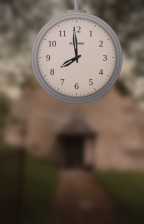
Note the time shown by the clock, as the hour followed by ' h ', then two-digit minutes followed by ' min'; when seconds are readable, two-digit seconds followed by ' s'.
7 h 59 min
